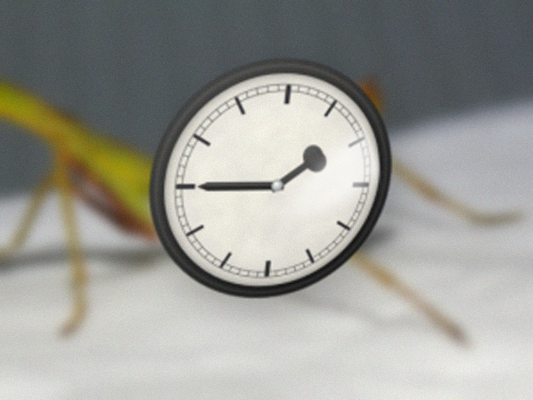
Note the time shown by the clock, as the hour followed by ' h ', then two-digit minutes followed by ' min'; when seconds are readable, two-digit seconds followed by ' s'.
1 h 45 min
